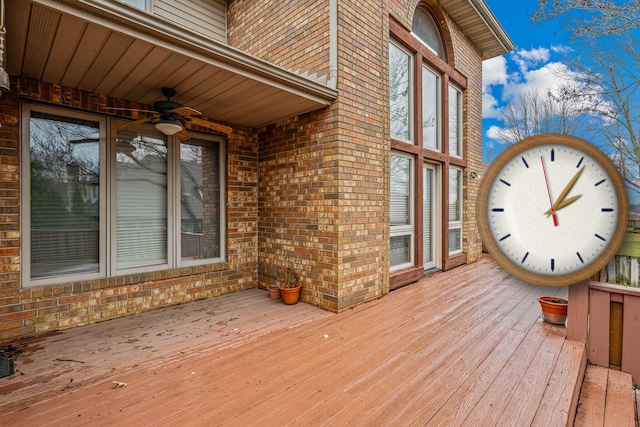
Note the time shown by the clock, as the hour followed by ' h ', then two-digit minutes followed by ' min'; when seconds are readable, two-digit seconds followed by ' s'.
2 h 05 min 58 s
